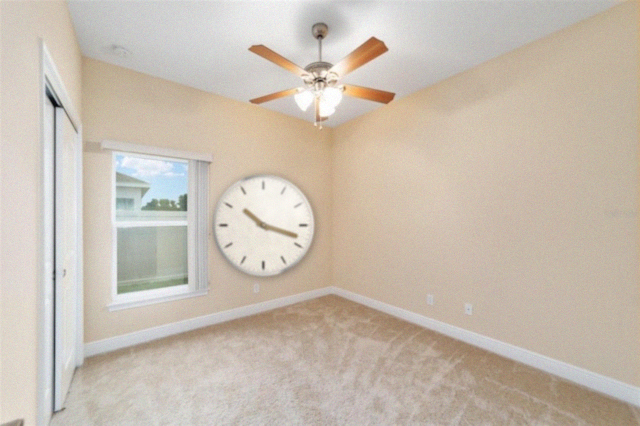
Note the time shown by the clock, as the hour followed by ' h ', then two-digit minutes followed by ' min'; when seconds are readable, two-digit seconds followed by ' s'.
10 h 18 min
